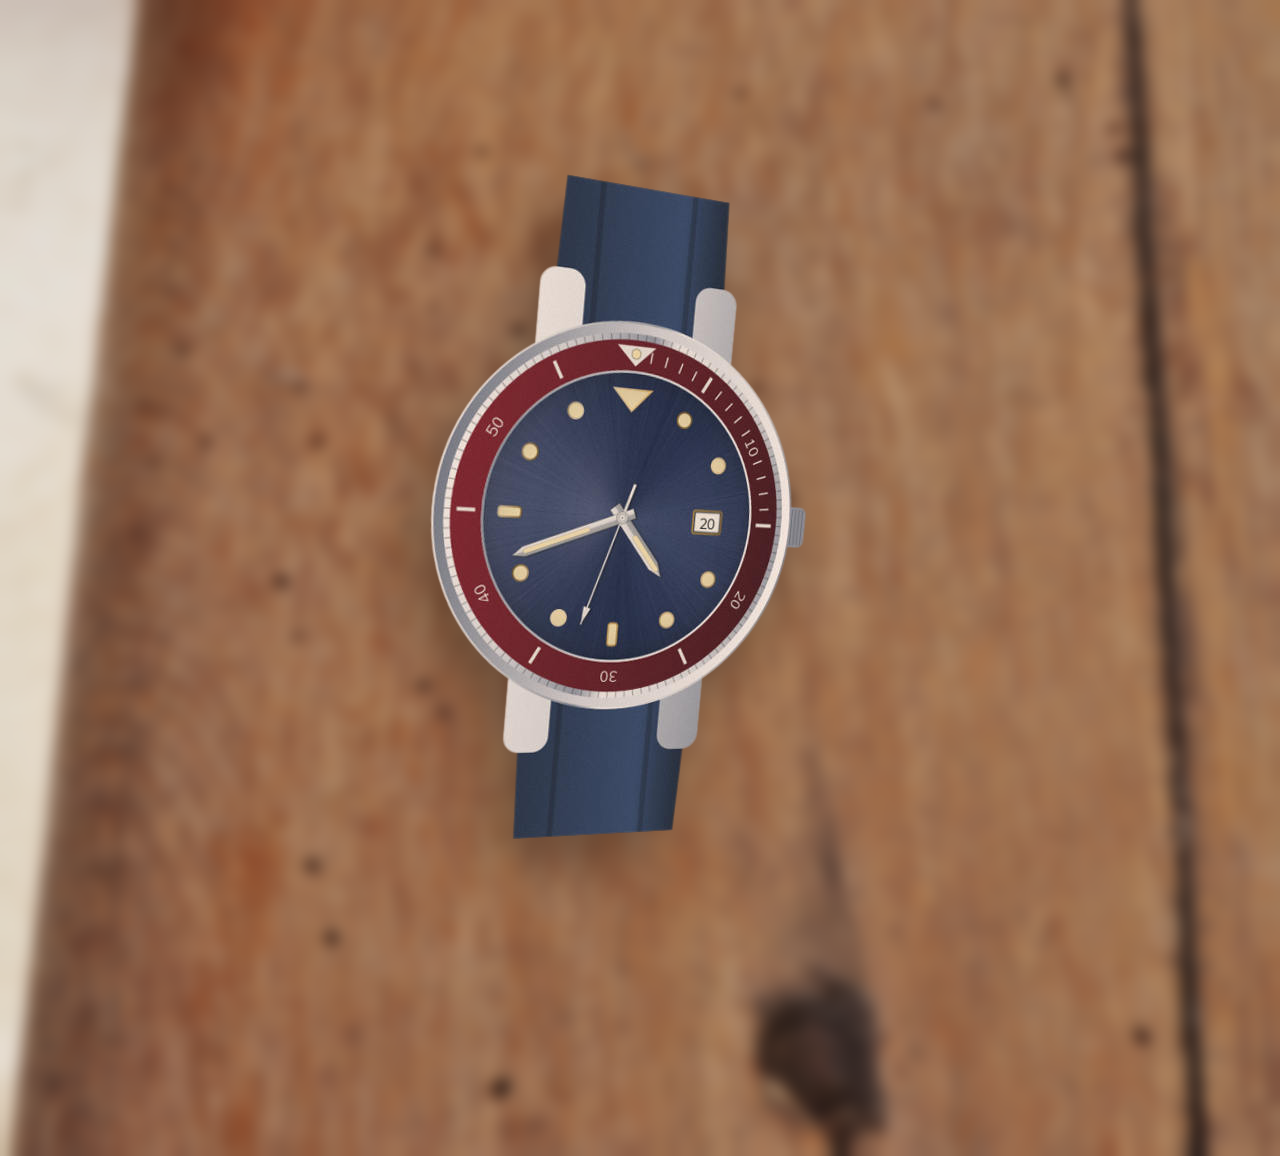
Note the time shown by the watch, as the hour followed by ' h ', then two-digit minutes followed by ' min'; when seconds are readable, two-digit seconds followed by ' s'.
4 h 41 min 33 s
